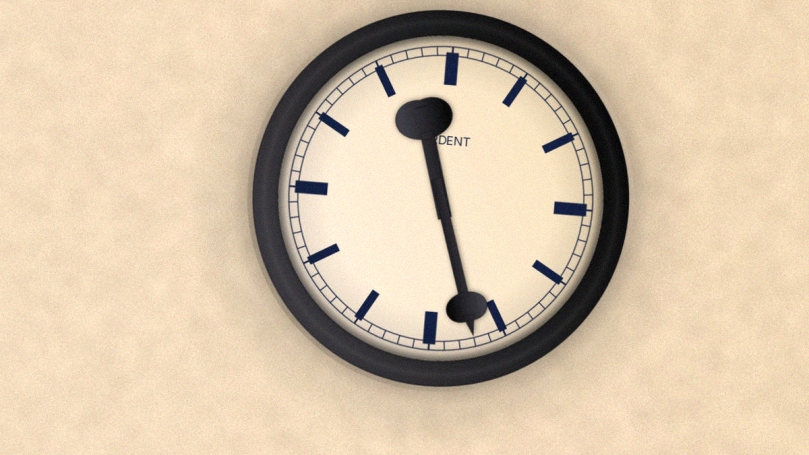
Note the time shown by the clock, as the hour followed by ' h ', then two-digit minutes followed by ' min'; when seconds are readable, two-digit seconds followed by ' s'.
11 h 27 min
